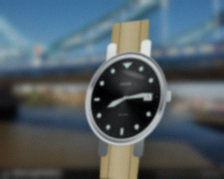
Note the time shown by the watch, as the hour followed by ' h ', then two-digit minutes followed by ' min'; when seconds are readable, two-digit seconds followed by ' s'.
8 h 14 min
